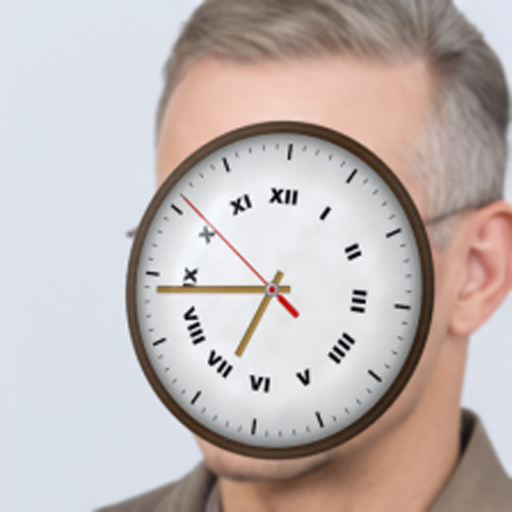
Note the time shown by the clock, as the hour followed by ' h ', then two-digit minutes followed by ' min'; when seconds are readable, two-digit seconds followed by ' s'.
6 h 43 min 51 s
